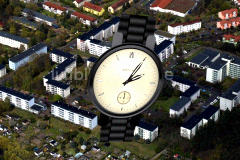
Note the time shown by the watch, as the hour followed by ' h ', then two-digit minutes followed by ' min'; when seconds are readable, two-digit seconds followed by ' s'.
2 h 05 min
